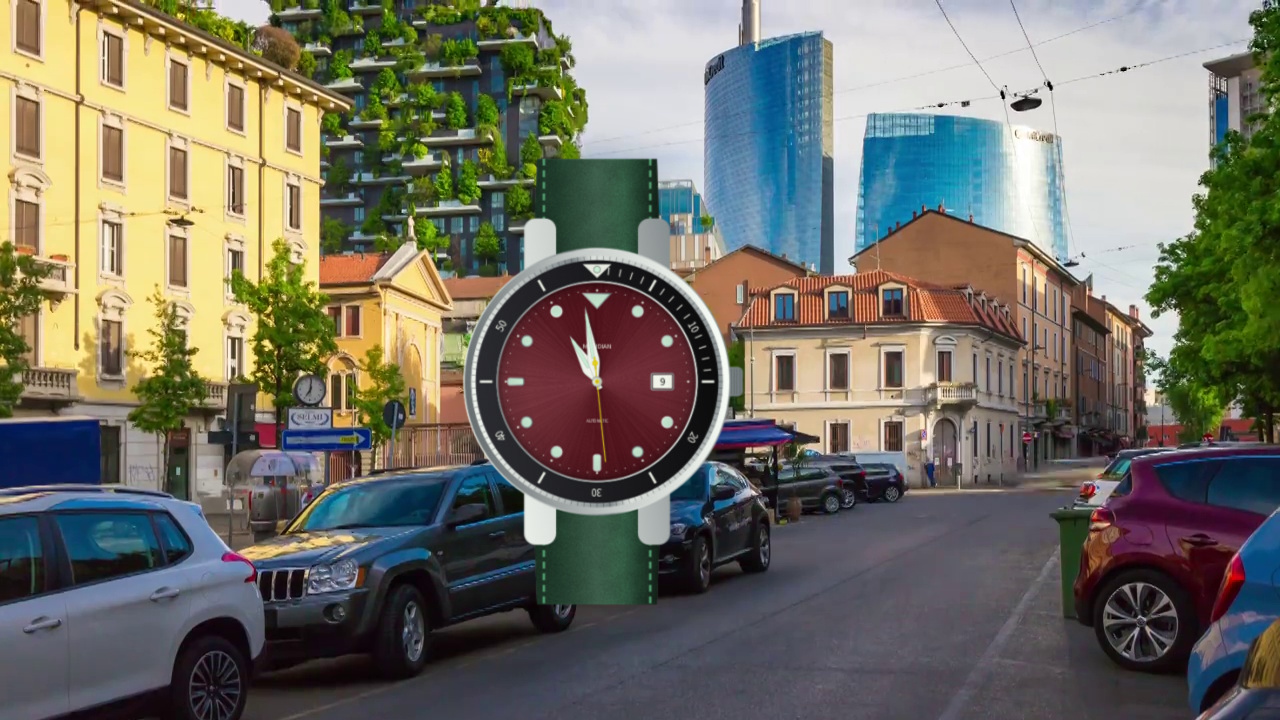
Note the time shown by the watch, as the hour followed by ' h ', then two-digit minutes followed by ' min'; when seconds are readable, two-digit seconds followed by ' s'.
10 h 58 min 29 s
